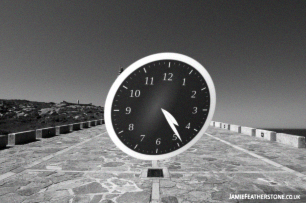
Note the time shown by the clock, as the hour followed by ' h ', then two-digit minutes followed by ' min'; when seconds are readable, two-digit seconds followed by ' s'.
4 h 24 min
